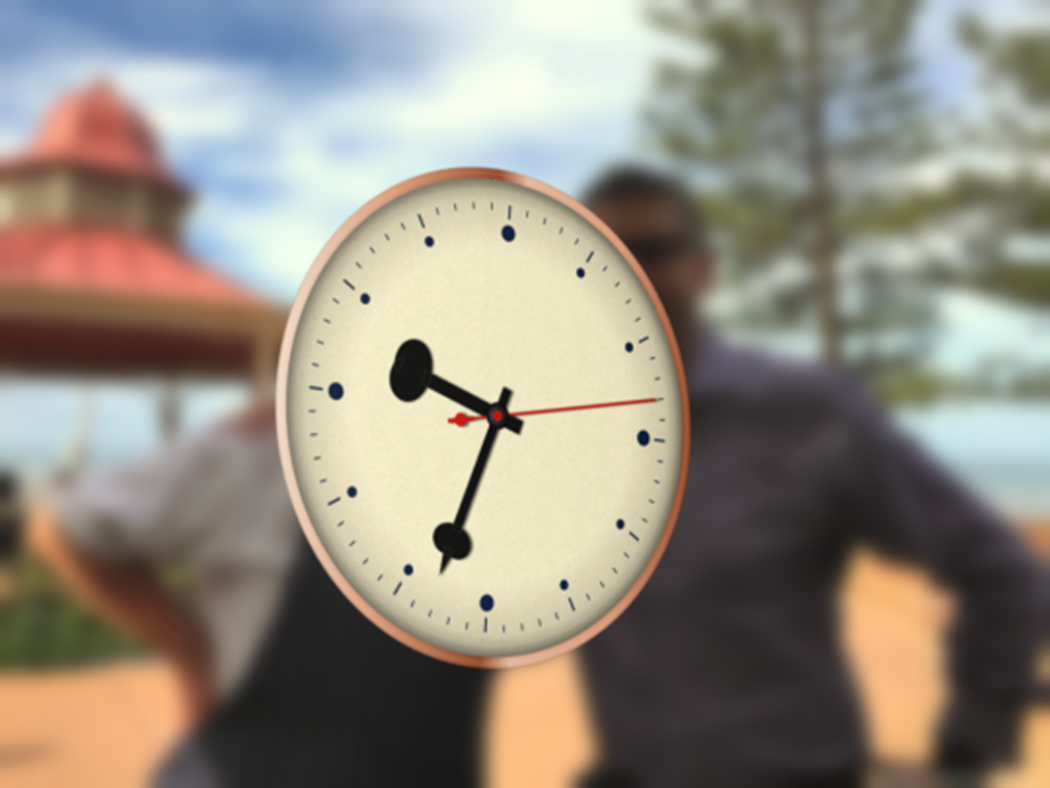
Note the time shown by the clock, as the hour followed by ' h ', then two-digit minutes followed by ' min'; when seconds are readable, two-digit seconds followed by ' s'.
9 h 33 min 13 s
